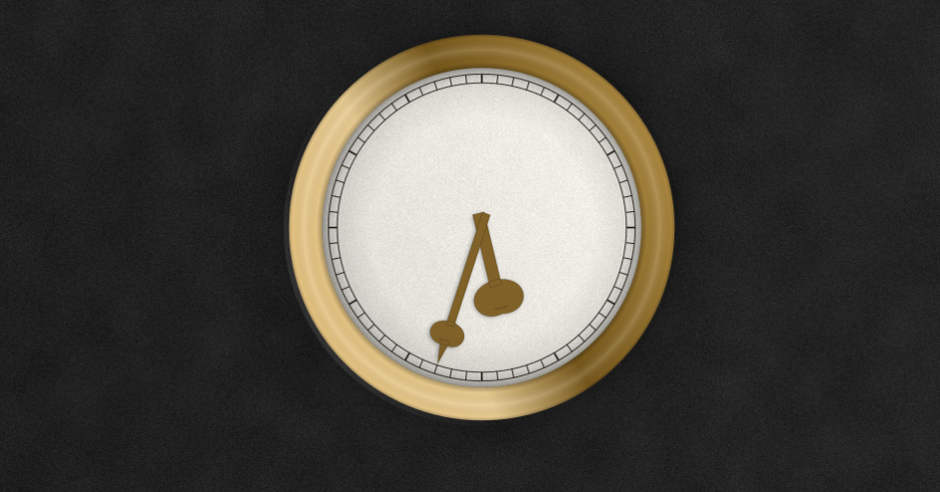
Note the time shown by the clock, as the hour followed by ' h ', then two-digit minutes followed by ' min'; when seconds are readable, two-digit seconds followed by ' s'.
5 h 33 min
